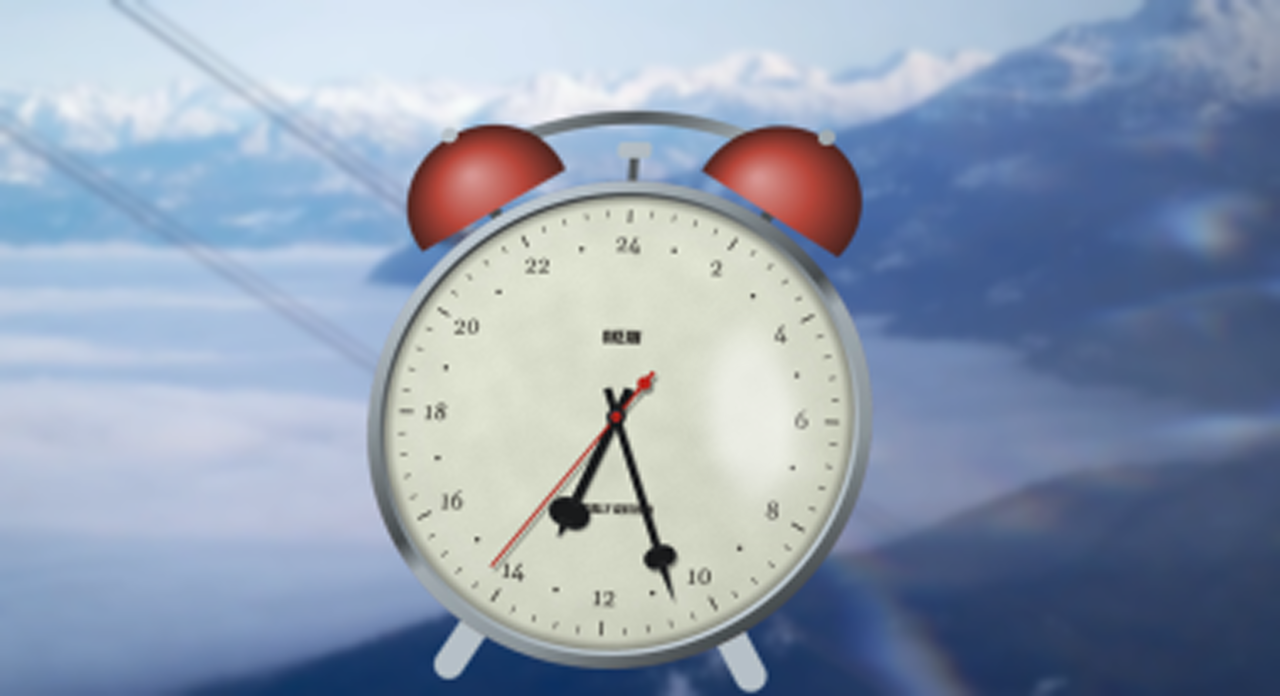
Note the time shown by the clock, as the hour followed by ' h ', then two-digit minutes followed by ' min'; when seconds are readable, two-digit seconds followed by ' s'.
13 h 26 min 36 s
